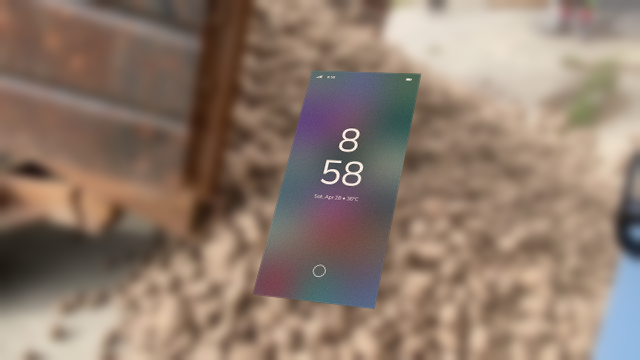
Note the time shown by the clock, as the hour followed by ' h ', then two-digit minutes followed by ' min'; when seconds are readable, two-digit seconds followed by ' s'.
8 h 58 min
